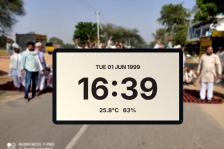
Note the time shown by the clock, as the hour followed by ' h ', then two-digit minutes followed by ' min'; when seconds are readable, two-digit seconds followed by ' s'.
16 h 39 min
